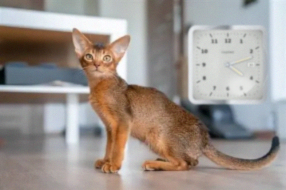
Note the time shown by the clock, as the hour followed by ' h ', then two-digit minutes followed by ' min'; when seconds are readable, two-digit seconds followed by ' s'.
4 h 12 min
